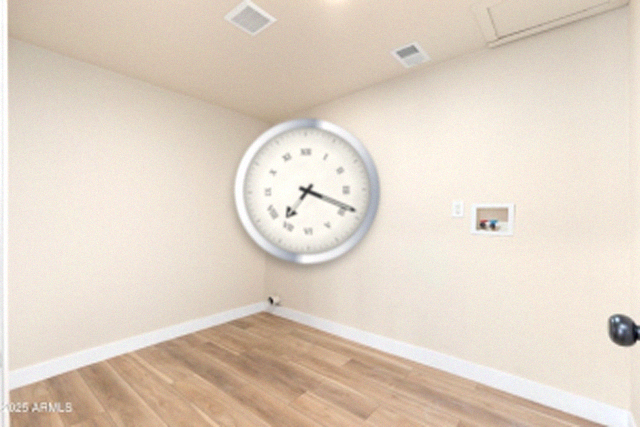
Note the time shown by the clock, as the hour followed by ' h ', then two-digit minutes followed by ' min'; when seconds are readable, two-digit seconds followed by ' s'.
7 h 19 min
